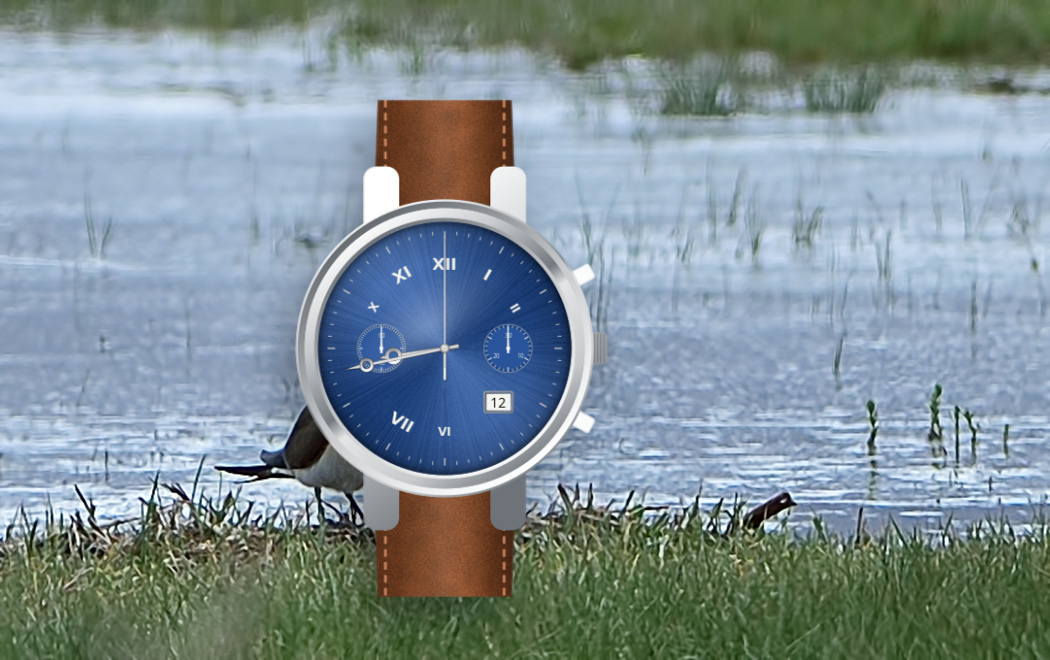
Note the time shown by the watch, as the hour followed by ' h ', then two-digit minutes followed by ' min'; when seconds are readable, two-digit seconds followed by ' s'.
8 h 43 min
